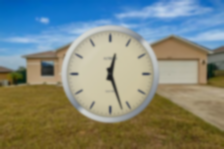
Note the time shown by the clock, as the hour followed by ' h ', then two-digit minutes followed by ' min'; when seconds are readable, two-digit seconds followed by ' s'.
12 h 27 min
